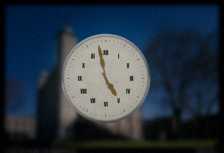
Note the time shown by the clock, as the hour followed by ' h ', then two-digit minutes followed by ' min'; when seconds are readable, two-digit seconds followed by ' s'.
4 h 58 min
